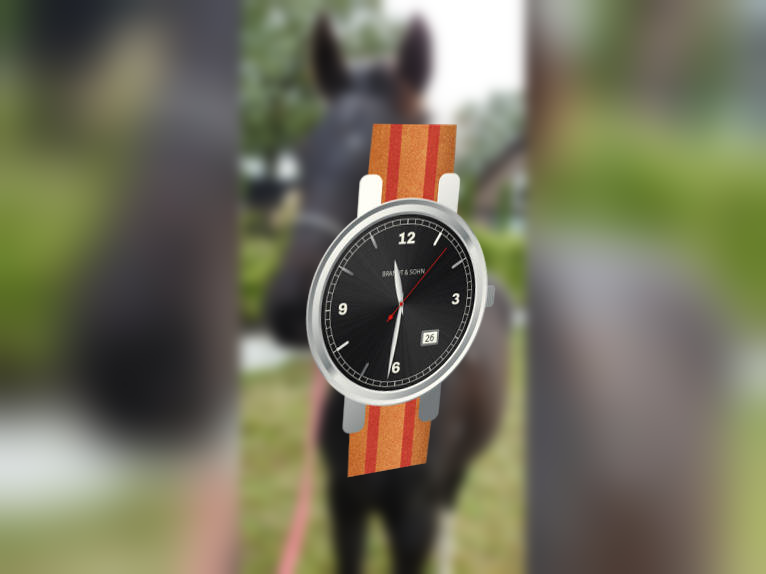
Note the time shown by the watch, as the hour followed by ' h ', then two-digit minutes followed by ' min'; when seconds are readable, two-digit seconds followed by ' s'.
11 h 31 min 07 s
